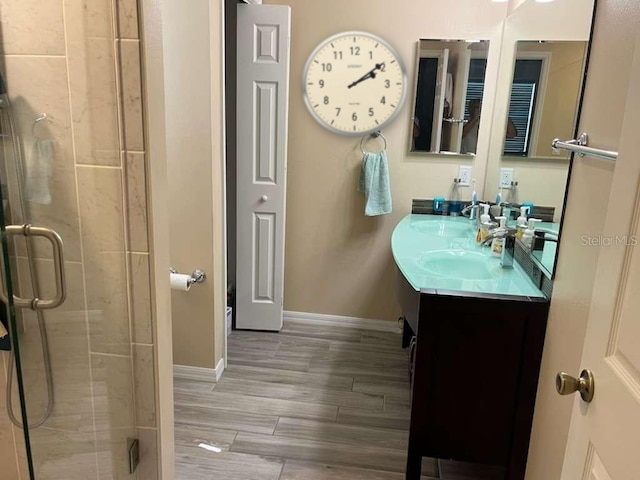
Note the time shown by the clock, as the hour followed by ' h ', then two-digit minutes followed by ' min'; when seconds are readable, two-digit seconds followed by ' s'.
2 h 09 min
